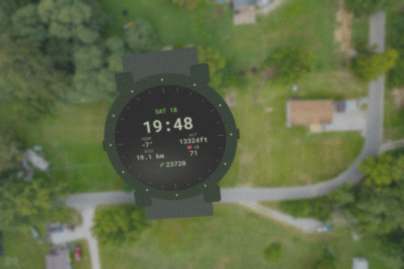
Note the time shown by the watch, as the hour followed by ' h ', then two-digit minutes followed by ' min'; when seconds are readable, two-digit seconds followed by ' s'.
19 h 48 min
